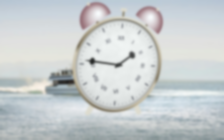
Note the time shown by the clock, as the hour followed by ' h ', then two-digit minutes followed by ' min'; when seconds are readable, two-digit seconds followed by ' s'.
1 h 46 min
